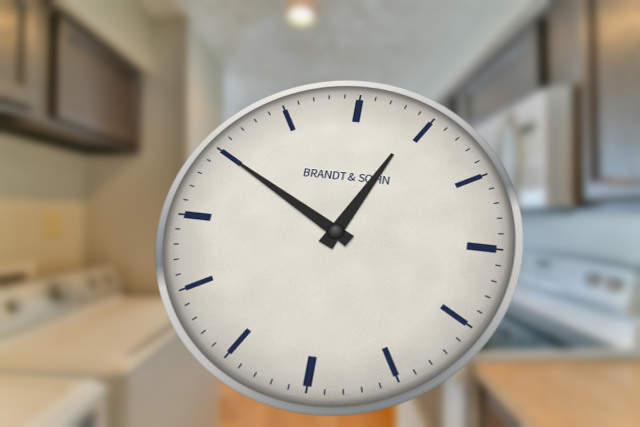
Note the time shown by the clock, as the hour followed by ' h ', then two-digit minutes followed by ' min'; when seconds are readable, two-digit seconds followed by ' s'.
12 h 50 min
